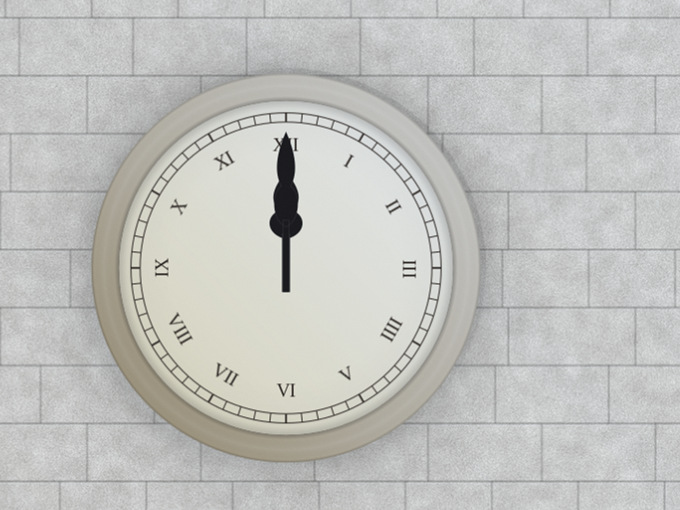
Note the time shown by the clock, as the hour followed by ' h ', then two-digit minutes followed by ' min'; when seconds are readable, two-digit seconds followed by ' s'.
12 h 00 min
